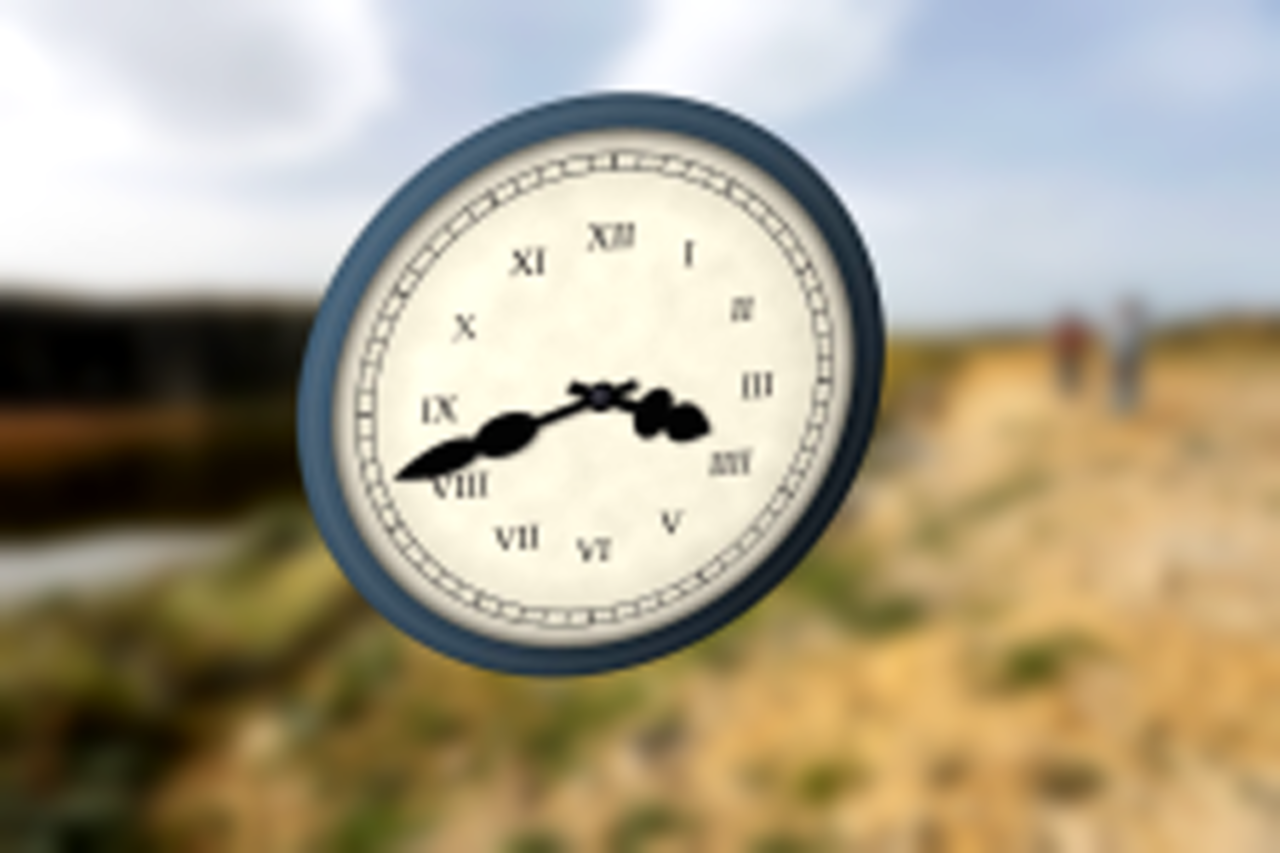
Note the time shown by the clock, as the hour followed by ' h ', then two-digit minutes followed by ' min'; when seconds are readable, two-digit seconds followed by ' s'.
3 h 42 min
